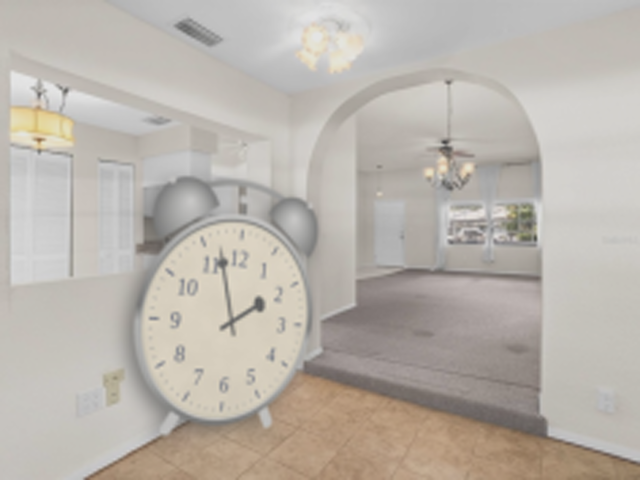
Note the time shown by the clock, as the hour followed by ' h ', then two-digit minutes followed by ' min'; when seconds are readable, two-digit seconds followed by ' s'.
1 h 57 min
